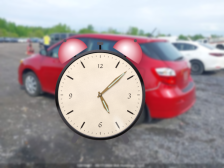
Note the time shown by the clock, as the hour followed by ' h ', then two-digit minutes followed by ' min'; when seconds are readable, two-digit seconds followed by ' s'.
5 h 08 min
